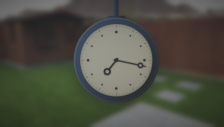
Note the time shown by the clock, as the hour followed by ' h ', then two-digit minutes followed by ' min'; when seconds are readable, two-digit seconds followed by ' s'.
7 h 17 min
